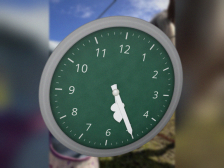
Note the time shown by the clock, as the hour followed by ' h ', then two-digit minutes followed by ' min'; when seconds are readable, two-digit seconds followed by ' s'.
5 h 25 min
